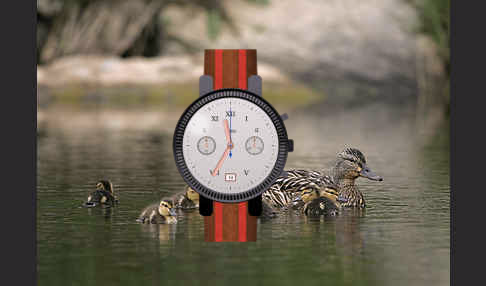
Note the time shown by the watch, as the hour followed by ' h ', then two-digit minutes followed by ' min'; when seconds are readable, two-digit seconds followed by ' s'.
11 h 35 min
